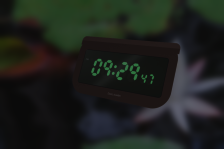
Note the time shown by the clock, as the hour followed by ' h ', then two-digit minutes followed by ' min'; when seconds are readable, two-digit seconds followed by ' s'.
9 h 29 min 47 s
